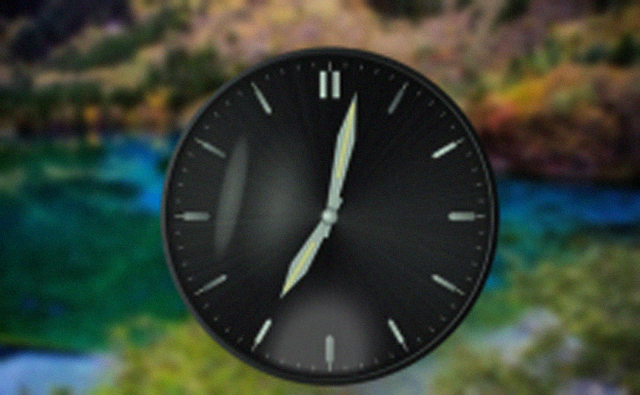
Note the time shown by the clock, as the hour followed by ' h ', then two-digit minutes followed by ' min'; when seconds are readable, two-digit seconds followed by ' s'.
7 h 02 min
